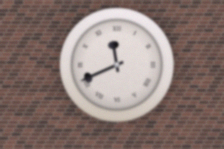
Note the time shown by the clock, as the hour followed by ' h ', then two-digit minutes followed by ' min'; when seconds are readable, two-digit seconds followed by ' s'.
11 h 41 min
